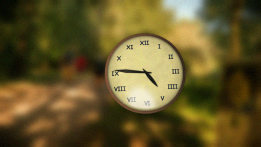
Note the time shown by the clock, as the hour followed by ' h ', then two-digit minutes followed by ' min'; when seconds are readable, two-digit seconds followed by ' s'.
4 h 46 min
